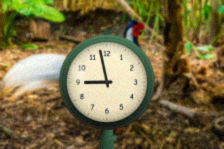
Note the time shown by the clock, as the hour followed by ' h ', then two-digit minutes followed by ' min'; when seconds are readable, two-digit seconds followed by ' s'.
8 h 58 min
